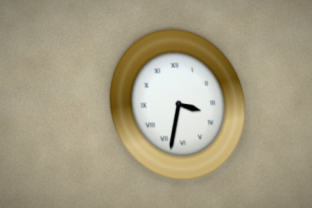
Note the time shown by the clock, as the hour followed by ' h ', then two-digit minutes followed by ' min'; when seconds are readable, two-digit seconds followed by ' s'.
3 h 33 min
